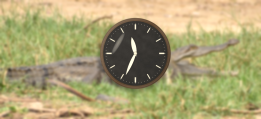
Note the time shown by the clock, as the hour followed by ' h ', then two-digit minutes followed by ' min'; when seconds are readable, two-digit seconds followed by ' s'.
11 h 34 min
